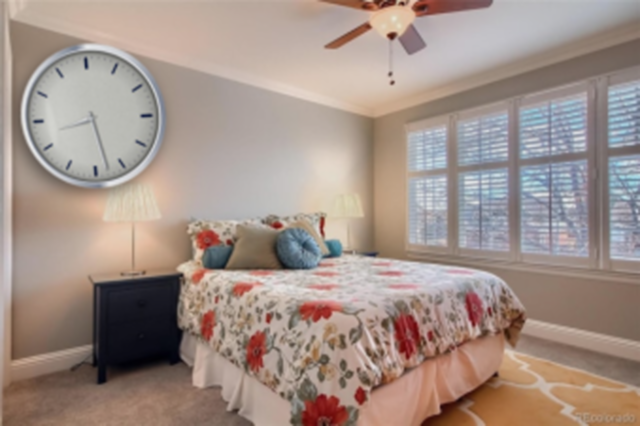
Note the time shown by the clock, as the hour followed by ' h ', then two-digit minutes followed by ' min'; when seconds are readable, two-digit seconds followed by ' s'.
8 h 28 min
